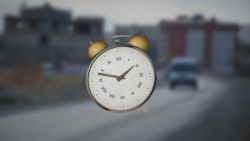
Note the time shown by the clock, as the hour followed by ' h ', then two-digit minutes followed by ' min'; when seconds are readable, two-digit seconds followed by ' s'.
1 h 48 min
